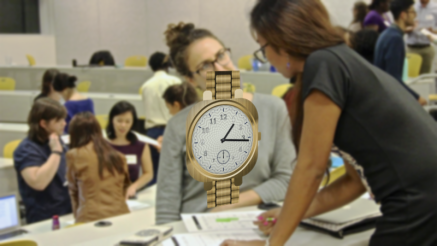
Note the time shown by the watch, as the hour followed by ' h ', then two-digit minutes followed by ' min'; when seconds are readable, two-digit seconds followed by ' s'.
1 h 16 min
